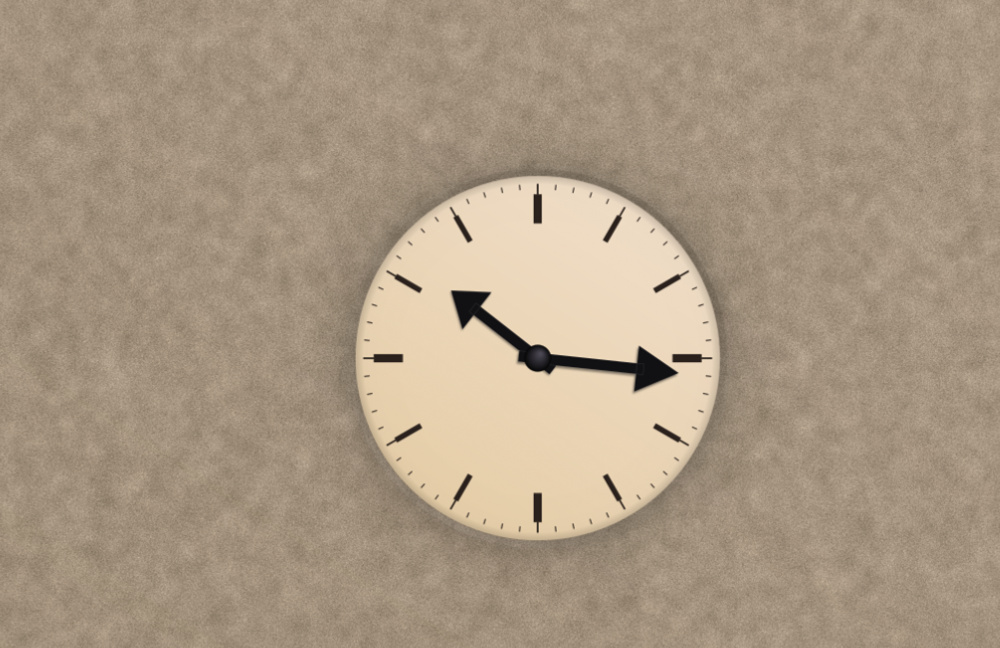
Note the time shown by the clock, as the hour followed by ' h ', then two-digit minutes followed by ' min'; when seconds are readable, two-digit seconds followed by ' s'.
10 h 16 min
